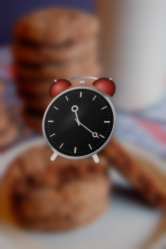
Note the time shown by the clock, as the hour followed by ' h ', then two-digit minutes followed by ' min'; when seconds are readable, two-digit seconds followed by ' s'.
11 h 21 min
